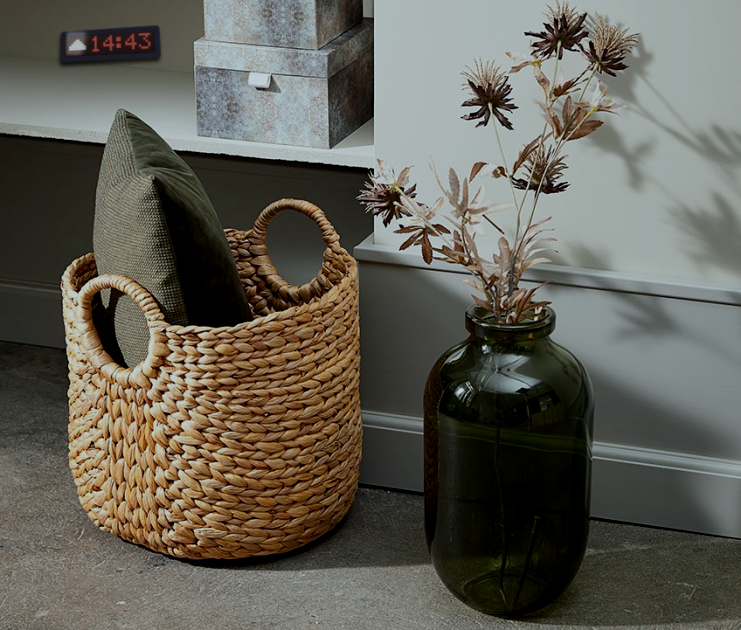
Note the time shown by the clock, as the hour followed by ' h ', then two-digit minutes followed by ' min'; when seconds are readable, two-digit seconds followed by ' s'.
14 h 43 min
